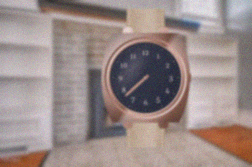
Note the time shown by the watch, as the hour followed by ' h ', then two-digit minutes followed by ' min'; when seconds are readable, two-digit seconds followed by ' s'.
7 h 38 min
